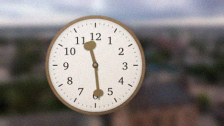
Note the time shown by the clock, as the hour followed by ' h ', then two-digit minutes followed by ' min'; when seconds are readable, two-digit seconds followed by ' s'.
11 h 29 min
